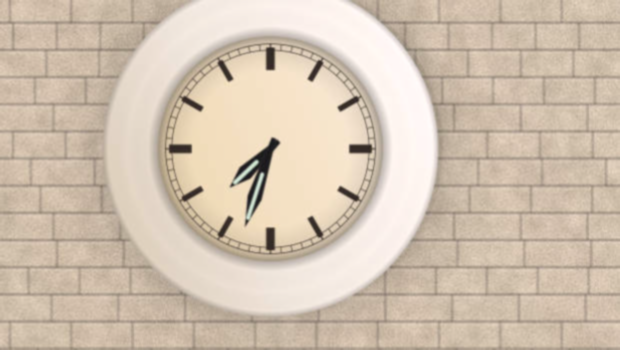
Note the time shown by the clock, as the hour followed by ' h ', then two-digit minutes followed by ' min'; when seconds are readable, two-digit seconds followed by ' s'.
7 h 33 min
